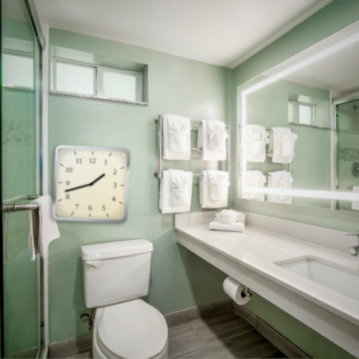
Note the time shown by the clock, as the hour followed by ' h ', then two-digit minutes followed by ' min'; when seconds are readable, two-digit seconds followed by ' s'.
1 h 42 min
